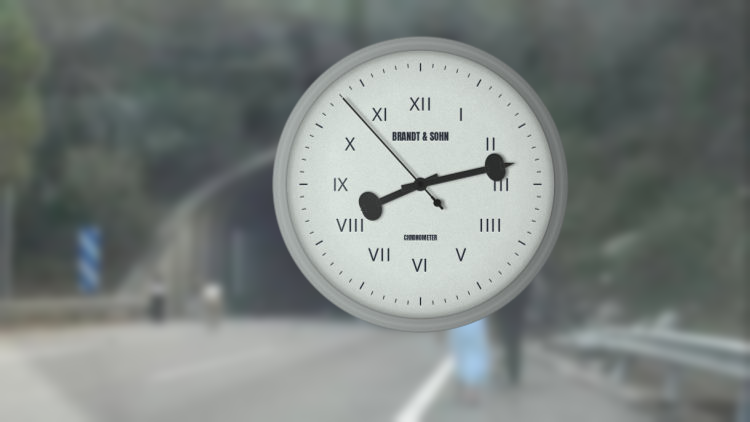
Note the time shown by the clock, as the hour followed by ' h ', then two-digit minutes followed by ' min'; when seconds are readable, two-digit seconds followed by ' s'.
8 h 12 min 53 s
